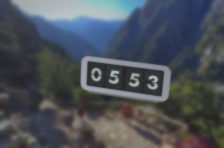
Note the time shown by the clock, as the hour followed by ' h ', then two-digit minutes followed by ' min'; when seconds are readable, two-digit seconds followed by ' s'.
5 h 53 min
